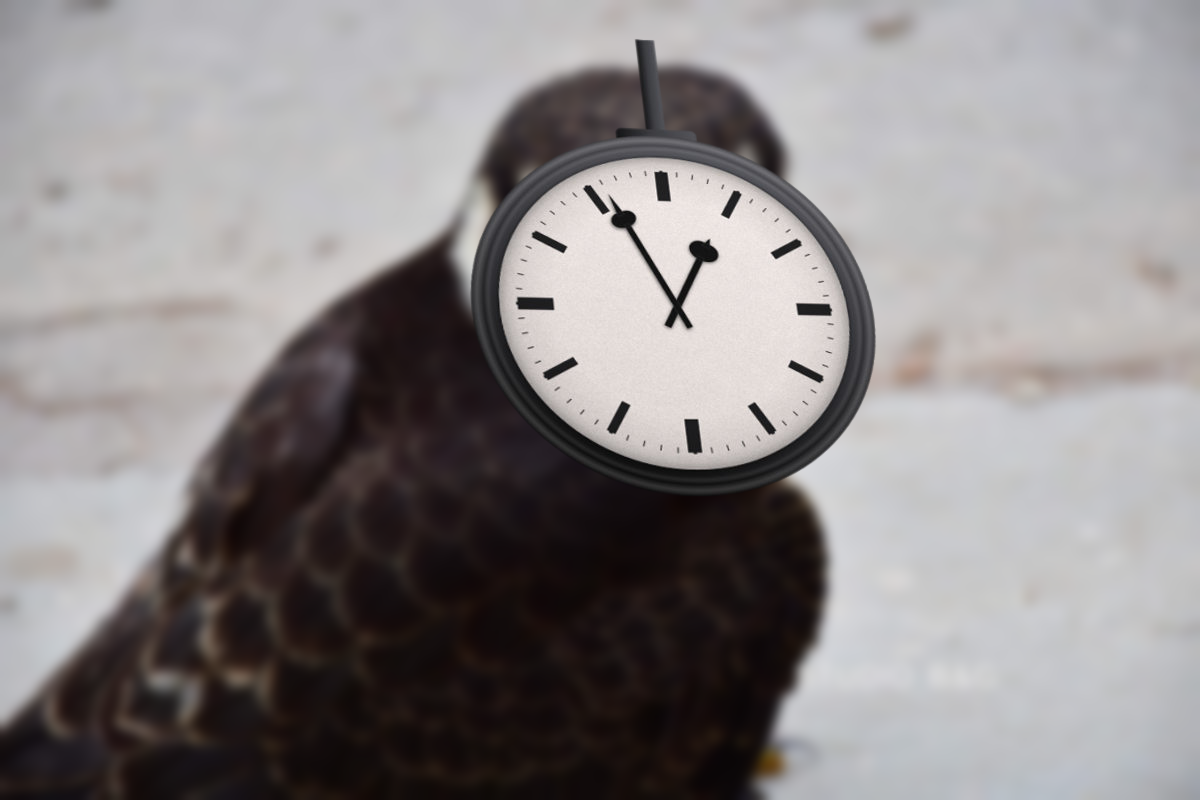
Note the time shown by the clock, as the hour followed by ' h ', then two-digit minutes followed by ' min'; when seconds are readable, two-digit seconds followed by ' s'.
12 h 56 min
